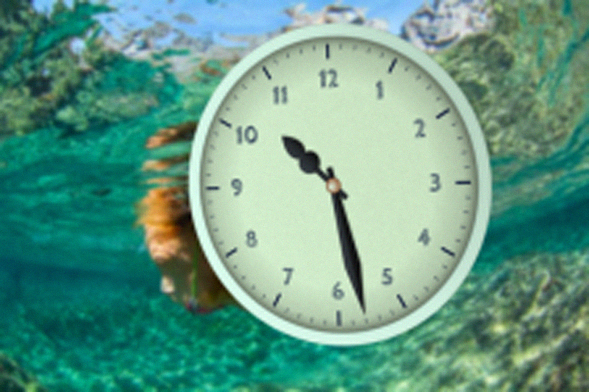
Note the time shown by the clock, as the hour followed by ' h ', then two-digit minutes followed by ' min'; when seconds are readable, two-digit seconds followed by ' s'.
10 h 28 min
